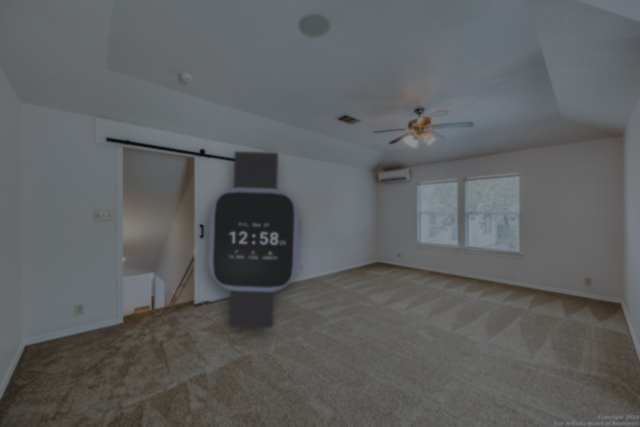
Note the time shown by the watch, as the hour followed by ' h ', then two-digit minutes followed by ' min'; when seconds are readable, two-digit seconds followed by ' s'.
12 h 58 min
